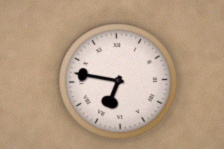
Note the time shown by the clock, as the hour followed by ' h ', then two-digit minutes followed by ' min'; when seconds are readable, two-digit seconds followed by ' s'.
6 h 47 min
